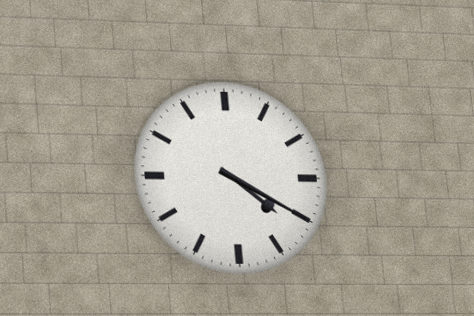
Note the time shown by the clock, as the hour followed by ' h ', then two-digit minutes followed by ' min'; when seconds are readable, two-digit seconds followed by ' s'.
4 h 20 min
